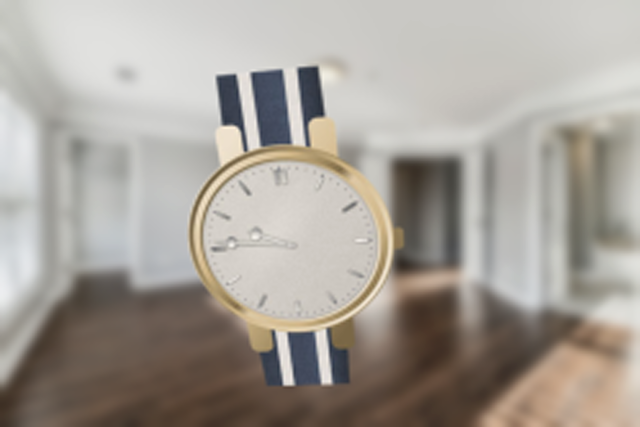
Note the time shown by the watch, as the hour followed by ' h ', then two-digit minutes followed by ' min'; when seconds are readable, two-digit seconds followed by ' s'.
9 h 46 min
